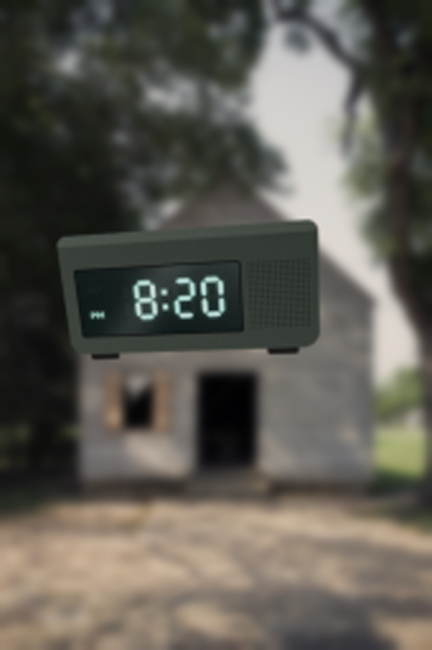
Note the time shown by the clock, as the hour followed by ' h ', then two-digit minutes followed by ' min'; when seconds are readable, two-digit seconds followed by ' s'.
8 h 20 min
